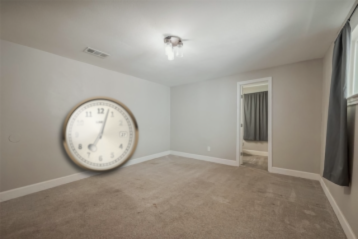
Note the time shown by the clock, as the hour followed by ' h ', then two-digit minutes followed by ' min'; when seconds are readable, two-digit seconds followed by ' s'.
7 h 03 min
